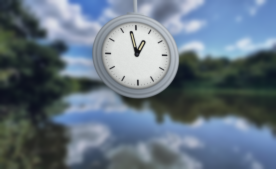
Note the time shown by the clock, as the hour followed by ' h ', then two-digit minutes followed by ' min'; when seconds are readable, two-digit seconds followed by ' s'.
12 h 58 min
